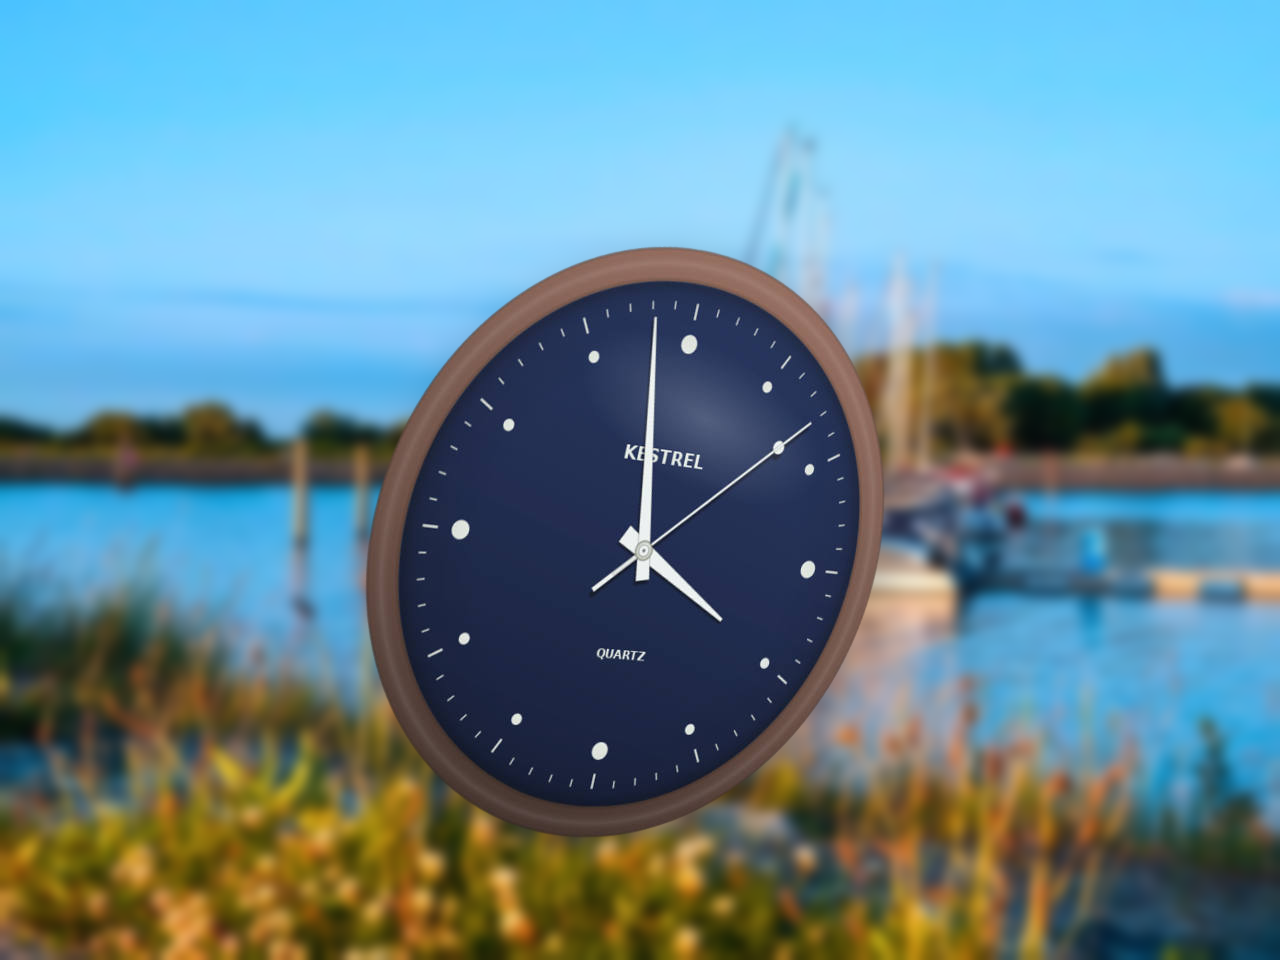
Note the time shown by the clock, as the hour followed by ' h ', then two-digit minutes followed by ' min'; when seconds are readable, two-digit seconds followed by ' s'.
3 h 58 min 08 s
